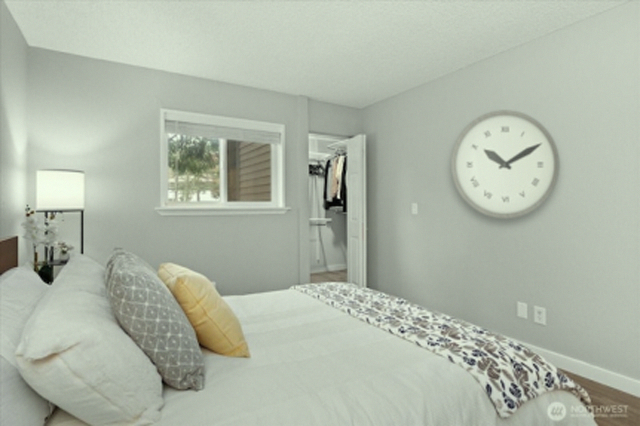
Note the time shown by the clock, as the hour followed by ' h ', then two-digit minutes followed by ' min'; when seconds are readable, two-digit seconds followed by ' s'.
10 h 10 min
